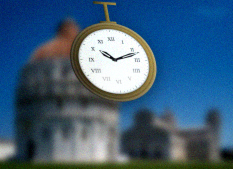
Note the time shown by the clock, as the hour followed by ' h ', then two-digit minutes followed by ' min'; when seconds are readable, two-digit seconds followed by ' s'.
10 h 12 min
